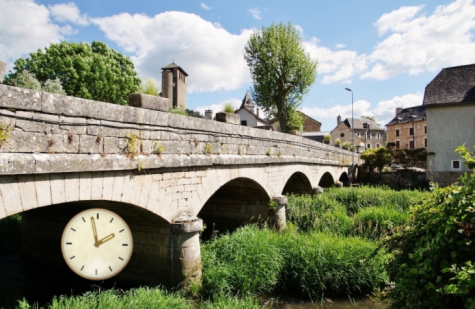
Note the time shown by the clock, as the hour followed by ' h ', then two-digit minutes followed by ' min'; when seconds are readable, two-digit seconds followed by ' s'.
1 h 58 min
